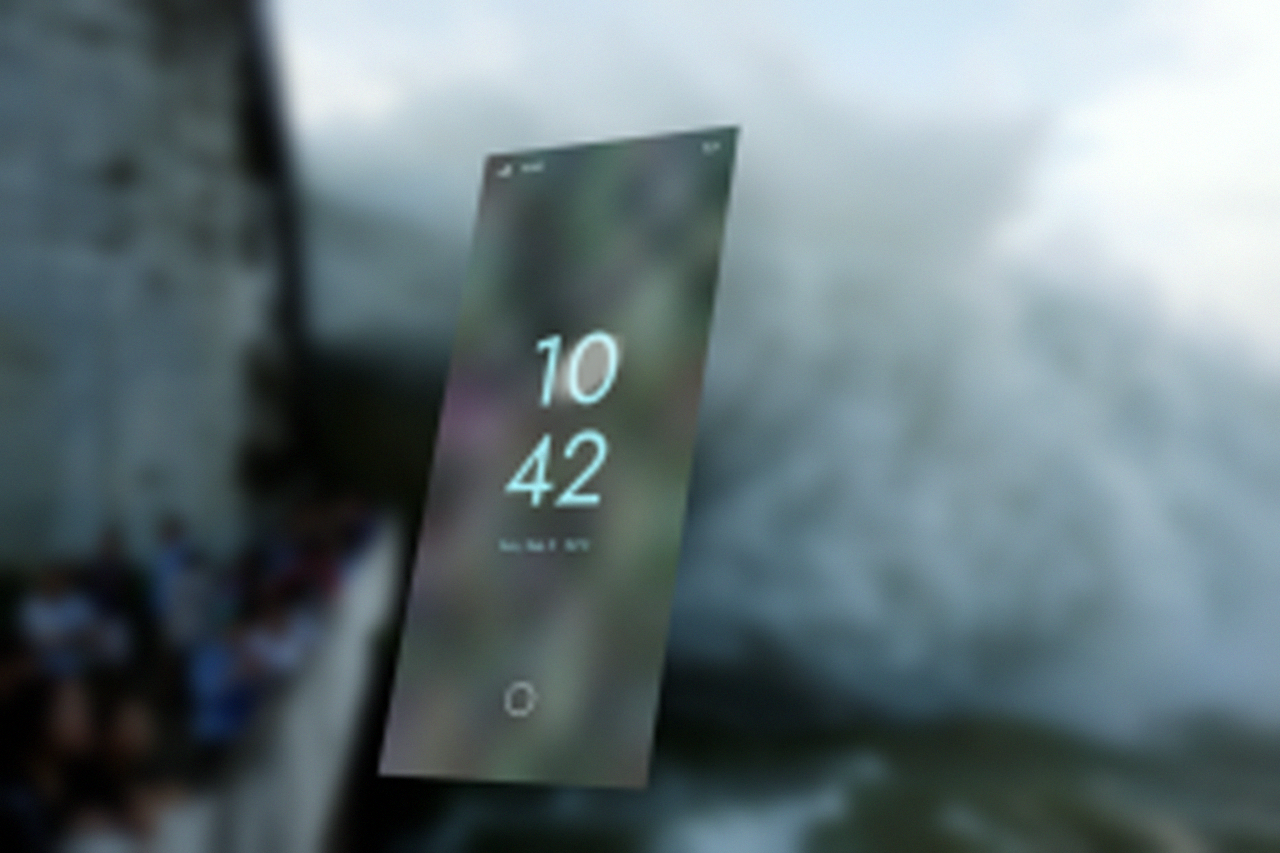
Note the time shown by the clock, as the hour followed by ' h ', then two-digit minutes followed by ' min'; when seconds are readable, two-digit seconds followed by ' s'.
10 h 42 min
